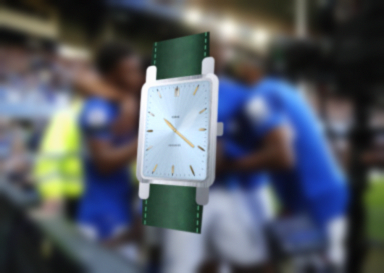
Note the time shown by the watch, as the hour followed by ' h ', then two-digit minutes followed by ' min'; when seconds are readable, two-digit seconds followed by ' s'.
10 h 21 min
